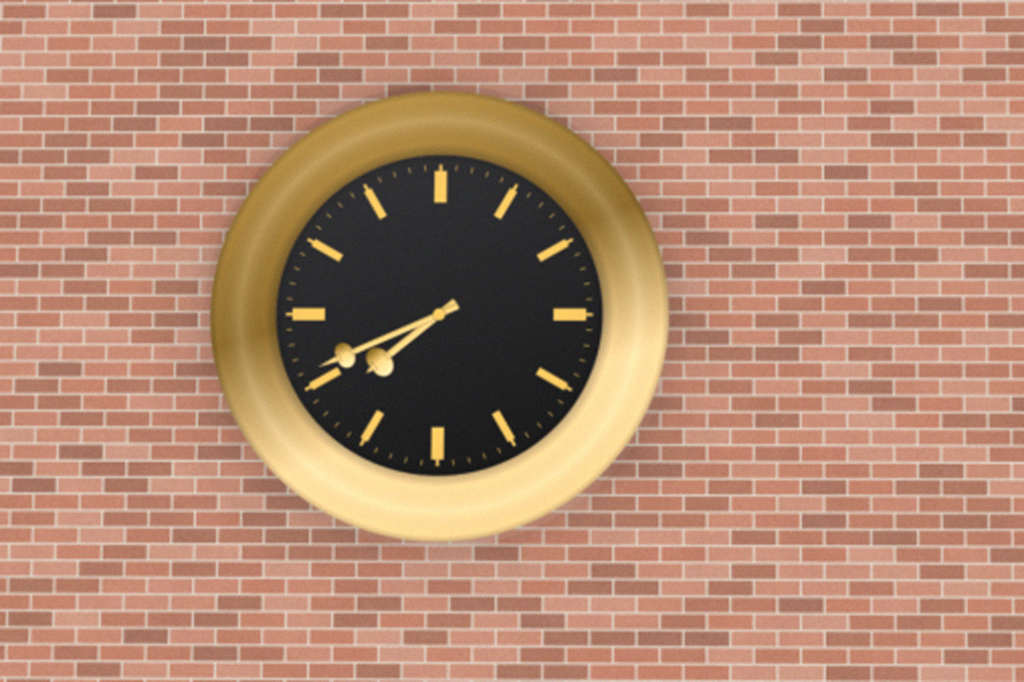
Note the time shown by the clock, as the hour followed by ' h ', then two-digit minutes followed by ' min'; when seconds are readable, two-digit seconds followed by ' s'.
7 h 41 min
